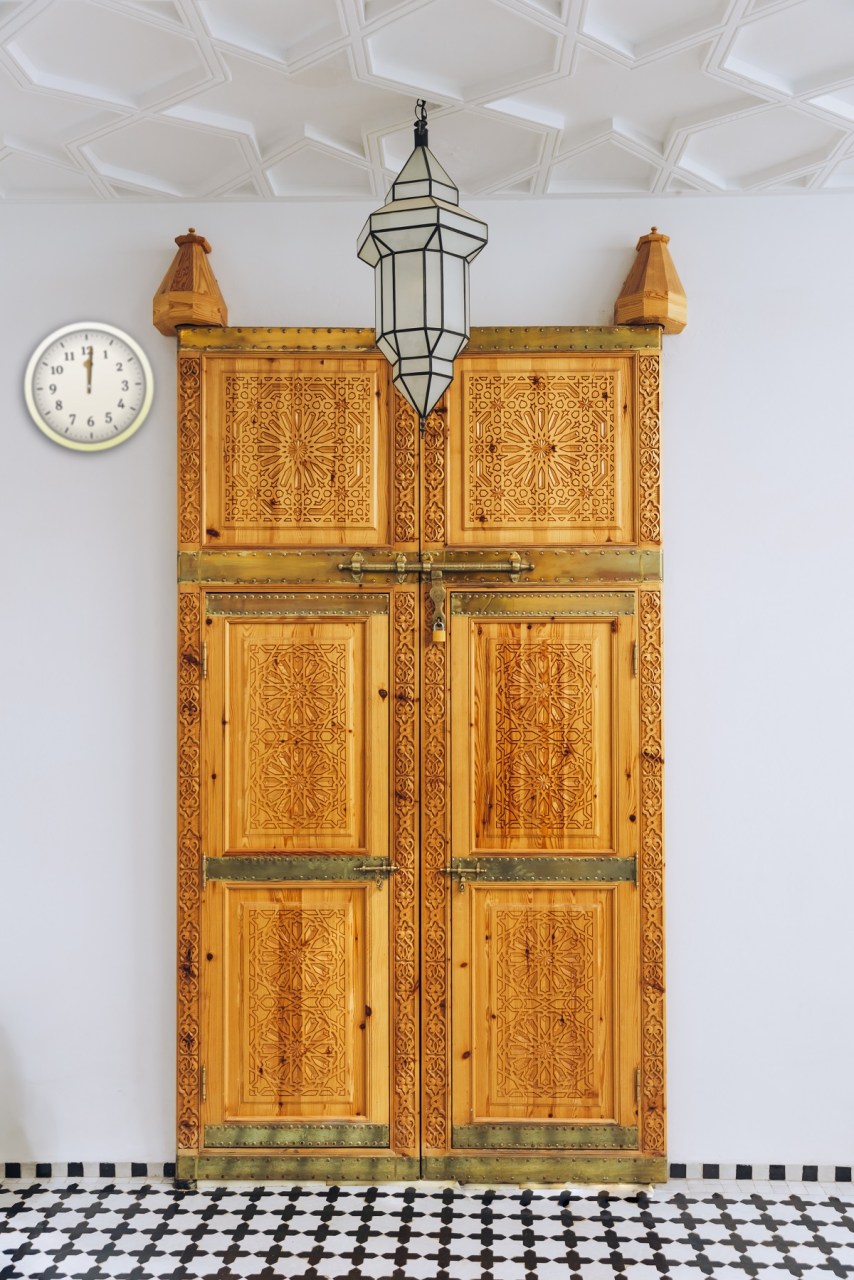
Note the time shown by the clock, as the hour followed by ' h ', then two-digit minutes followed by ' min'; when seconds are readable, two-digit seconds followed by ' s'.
12 h 01 min
